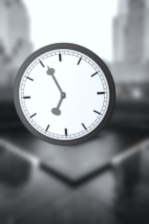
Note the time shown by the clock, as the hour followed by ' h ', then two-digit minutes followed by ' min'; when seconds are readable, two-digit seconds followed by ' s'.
6 h 56 min
